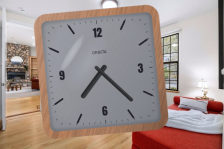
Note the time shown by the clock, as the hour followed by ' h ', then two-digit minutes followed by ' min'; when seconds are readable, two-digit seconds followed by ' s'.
7 h 23 min
